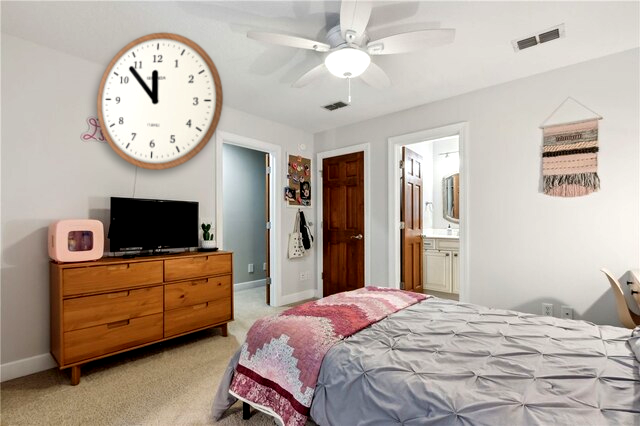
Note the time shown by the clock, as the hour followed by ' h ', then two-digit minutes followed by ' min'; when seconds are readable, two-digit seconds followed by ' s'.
11 h 53 min
